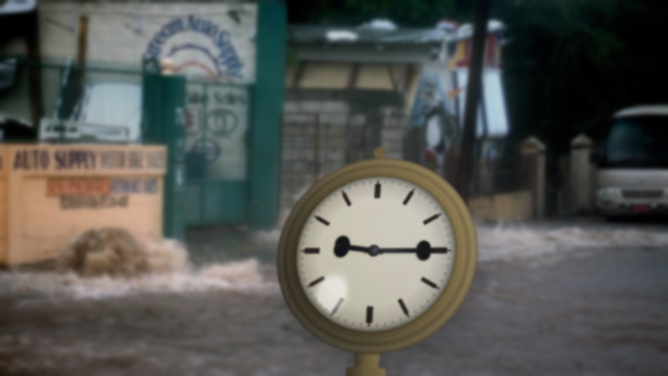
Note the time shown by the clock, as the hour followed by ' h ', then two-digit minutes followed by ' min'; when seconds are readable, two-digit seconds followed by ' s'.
9 h 15 min
